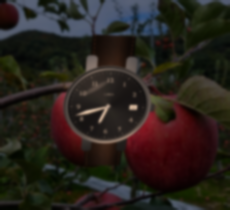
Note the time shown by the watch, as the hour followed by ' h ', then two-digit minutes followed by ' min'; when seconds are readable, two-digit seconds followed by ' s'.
6 h 42 min
